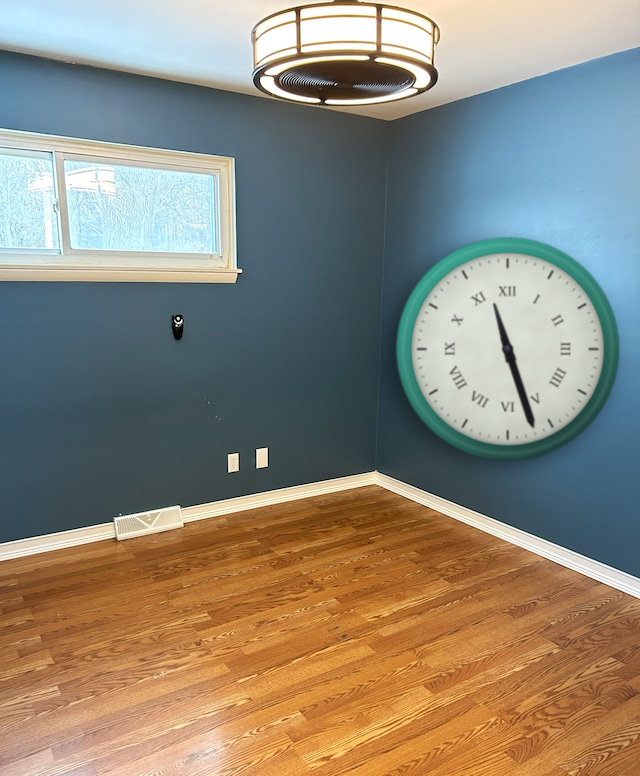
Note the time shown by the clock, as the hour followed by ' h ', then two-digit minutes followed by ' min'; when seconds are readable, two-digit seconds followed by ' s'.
11 h 27 min
